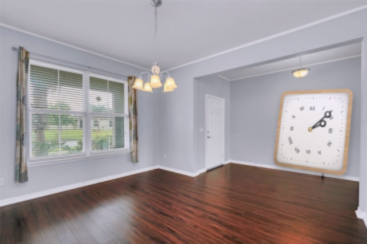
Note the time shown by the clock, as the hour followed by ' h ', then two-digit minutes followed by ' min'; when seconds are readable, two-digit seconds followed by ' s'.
2 h 08 min
